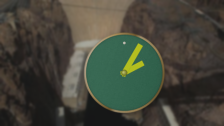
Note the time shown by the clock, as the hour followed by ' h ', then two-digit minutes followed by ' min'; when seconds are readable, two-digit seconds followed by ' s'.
2 h 05 min
